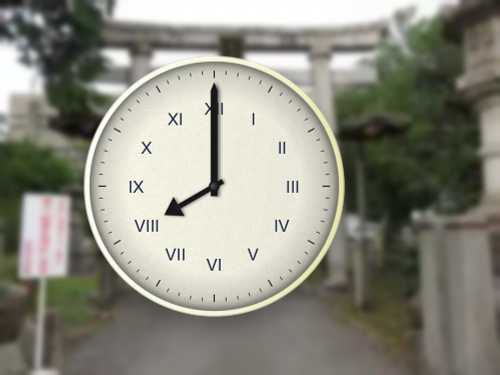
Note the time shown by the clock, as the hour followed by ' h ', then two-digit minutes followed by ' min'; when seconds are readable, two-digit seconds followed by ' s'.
8 h 00 min
